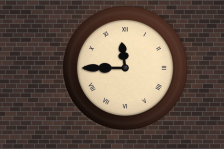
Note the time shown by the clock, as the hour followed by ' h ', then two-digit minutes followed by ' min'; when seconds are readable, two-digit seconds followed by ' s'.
11 h 45 min
